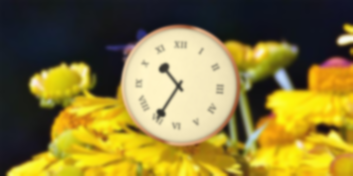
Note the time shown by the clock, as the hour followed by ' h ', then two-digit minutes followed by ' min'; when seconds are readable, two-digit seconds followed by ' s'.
10 h 35 min
